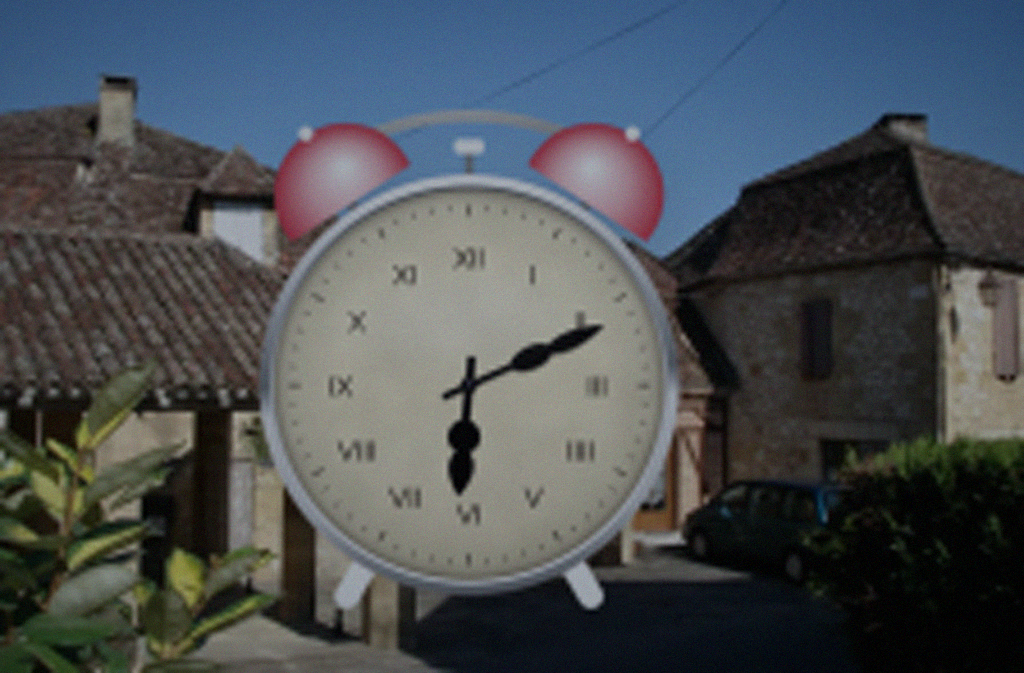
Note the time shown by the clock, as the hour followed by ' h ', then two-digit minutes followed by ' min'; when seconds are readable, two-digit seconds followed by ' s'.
6 h 11 min
